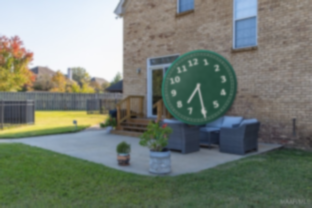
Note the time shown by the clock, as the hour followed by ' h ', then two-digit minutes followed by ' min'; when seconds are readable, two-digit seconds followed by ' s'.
7 h 30 min
